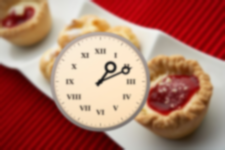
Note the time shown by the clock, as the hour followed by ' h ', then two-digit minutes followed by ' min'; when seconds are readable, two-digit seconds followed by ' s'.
1 h 11 min
